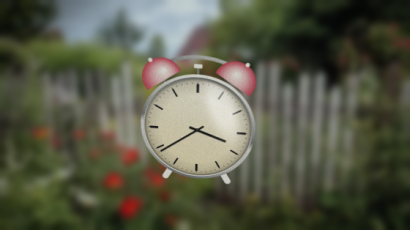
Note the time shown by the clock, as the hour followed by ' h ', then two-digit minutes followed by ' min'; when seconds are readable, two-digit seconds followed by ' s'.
3 h 39 min
